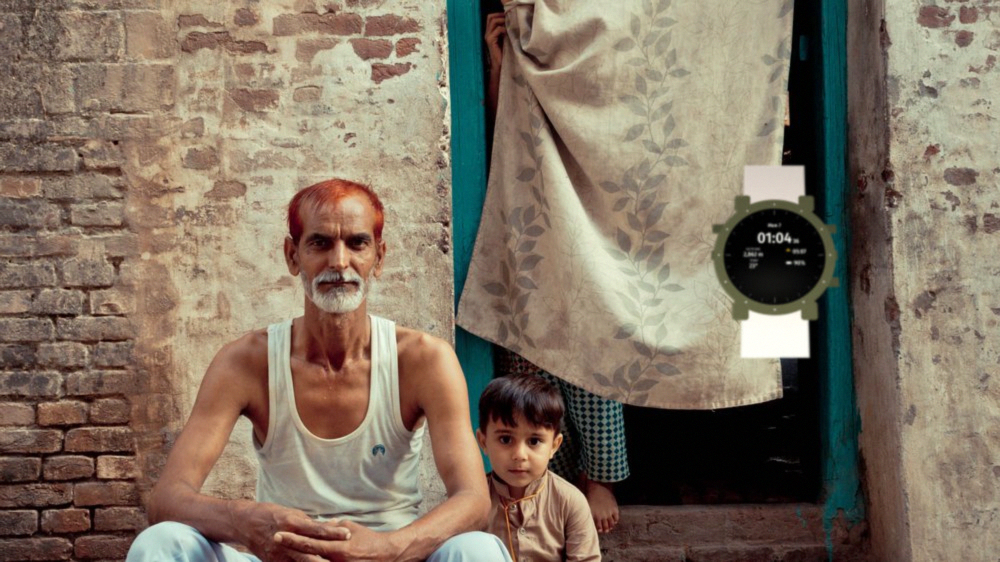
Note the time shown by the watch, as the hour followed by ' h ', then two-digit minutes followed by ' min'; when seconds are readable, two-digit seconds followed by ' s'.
1 h 04 min
